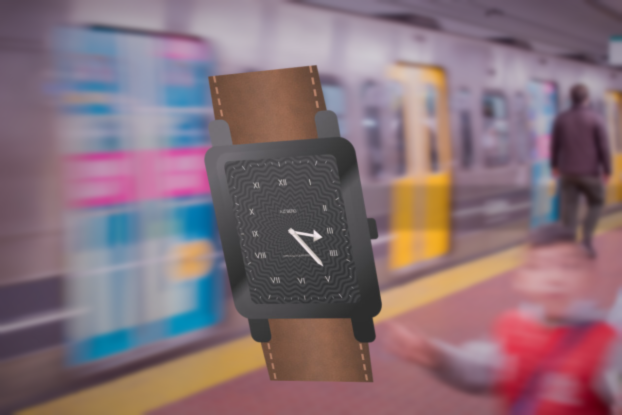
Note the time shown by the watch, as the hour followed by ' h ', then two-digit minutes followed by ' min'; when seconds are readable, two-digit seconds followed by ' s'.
3 h 24 min
